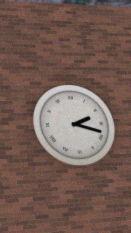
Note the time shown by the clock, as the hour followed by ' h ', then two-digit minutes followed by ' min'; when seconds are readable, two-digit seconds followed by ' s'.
2 h 18 min
